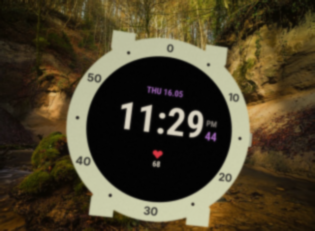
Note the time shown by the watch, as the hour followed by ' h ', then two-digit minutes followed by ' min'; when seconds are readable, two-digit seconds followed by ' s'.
11 h 29 min 44 s
